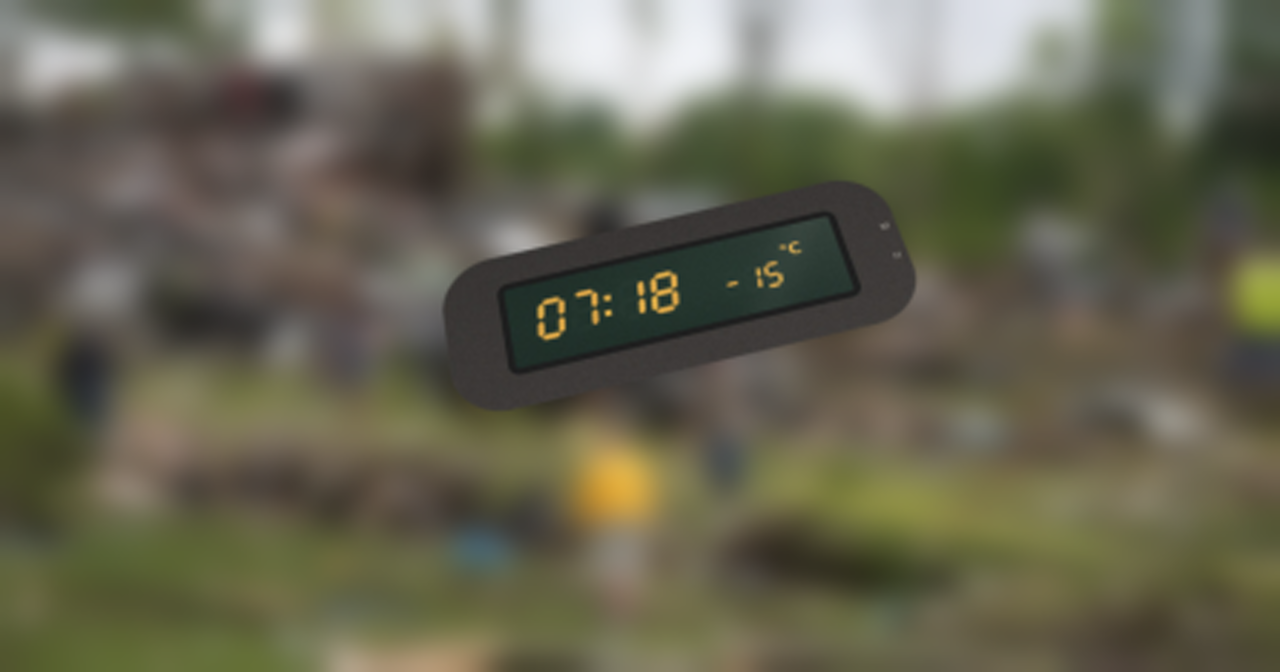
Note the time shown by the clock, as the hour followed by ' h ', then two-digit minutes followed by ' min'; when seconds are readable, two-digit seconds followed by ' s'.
7 h 18 min
